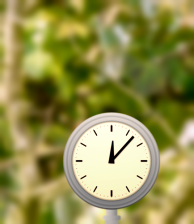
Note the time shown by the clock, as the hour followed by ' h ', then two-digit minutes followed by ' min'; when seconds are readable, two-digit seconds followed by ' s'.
12 h 07 min
